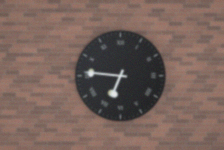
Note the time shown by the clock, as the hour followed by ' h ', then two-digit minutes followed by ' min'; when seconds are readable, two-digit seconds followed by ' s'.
6 h 46 min
